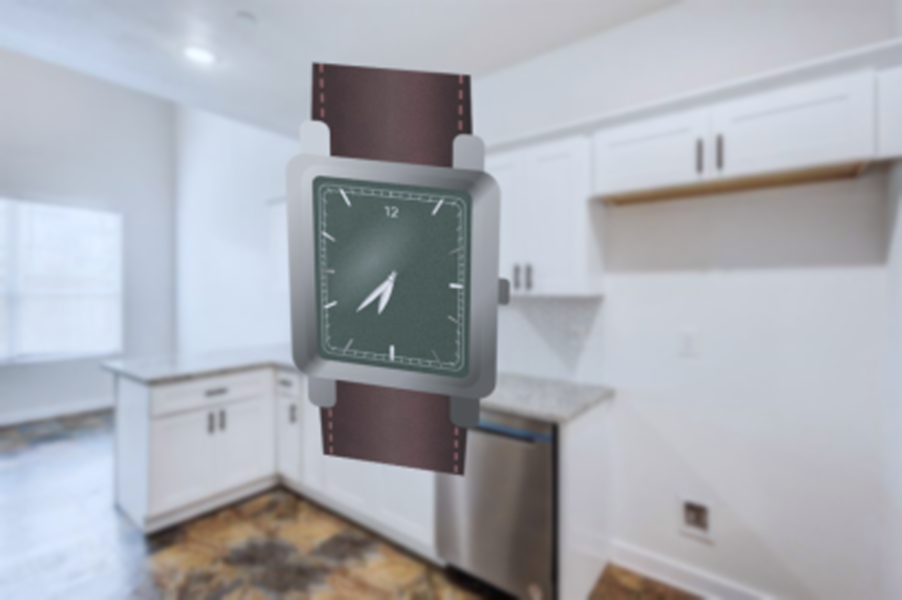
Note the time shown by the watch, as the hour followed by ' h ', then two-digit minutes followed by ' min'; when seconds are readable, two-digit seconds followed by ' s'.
6 h 37 min
